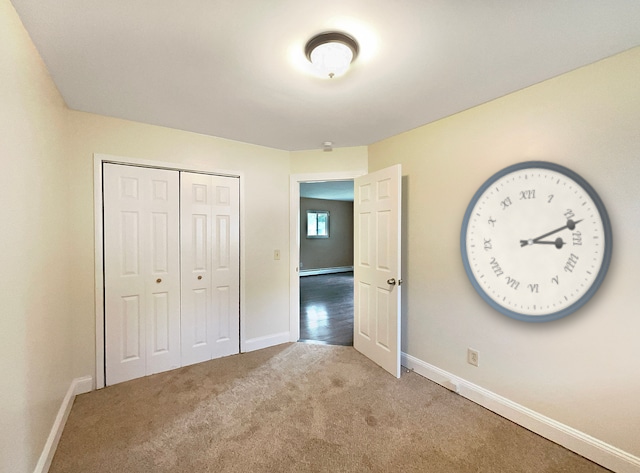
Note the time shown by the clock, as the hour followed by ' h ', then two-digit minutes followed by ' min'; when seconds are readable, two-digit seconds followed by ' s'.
3 h 12 min
